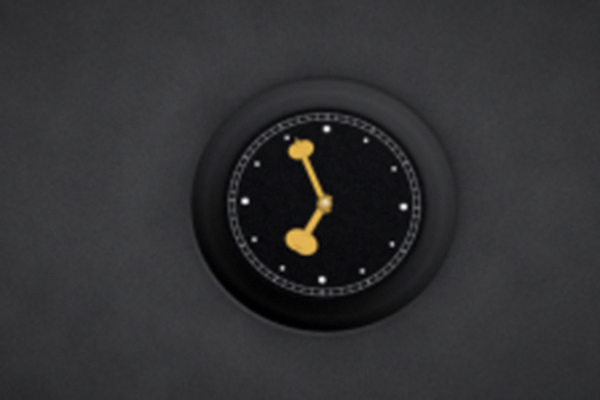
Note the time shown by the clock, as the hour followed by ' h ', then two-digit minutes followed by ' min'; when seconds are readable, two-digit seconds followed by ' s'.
6 h 56 min
